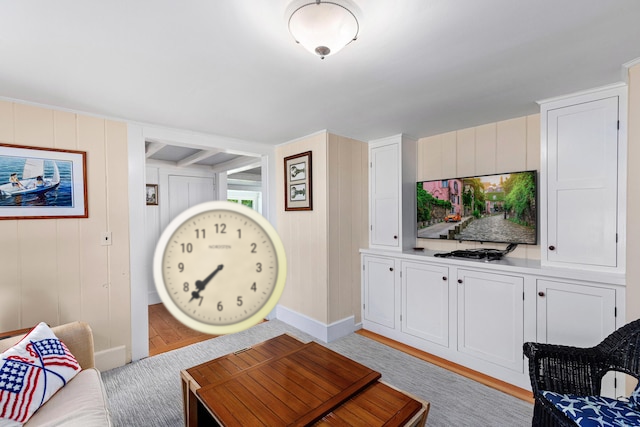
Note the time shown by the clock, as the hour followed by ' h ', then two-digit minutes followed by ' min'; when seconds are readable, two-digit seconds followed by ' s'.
7 h 37 min
